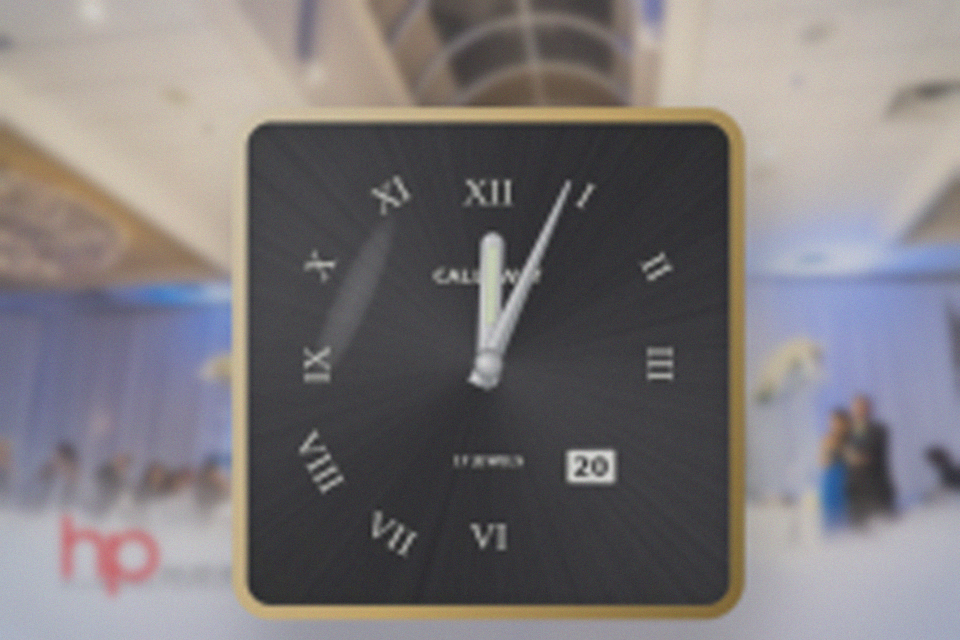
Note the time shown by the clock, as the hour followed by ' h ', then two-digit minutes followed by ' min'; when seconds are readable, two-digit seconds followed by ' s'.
12 h 04 min
